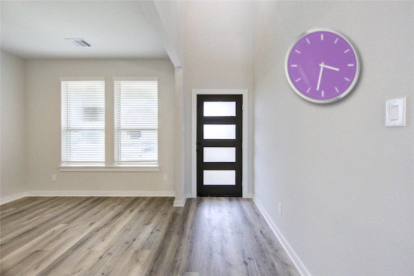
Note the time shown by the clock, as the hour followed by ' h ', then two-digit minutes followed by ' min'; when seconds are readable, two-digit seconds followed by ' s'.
3 h 32 min
